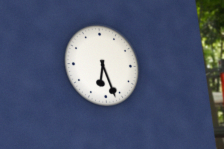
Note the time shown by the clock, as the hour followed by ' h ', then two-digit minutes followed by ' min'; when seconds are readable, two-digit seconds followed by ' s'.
6 h 27 min
